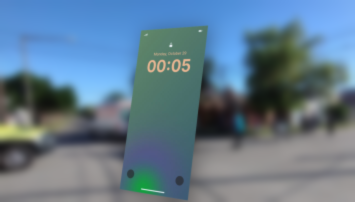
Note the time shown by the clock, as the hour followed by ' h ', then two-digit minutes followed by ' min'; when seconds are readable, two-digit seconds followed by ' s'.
0 h 05 min
